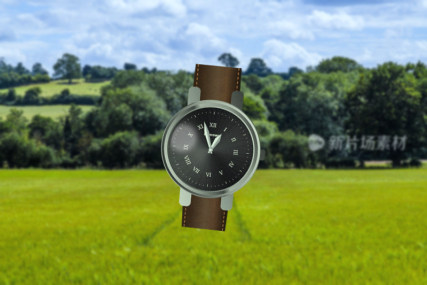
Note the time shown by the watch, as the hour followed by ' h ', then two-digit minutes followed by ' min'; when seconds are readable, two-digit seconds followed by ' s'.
12 h 57 min
